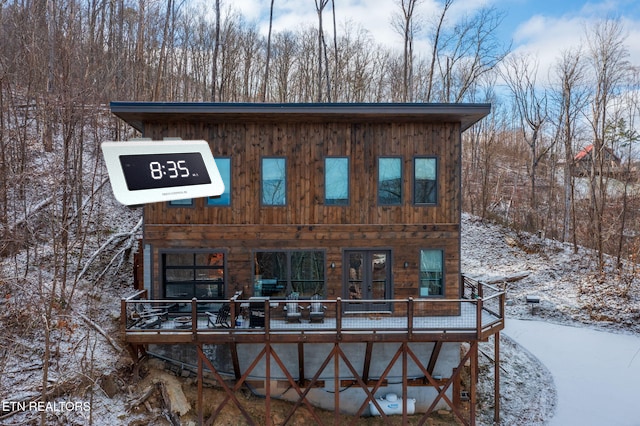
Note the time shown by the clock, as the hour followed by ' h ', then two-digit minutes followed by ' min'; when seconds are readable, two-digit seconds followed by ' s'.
8 h 35 min
